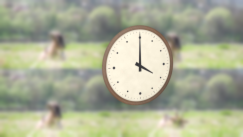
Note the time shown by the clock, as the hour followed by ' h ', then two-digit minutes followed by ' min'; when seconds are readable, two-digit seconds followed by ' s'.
4 h 00 min
